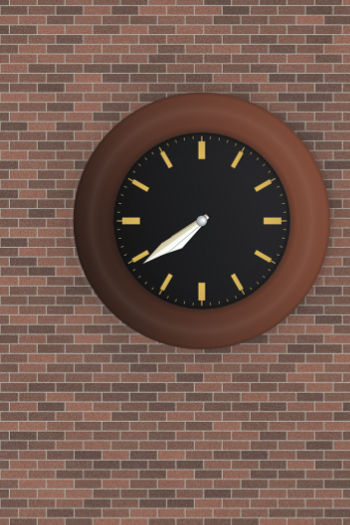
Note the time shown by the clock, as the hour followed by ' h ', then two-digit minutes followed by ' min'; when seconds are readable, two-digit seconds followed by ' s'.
7 h 39 min
